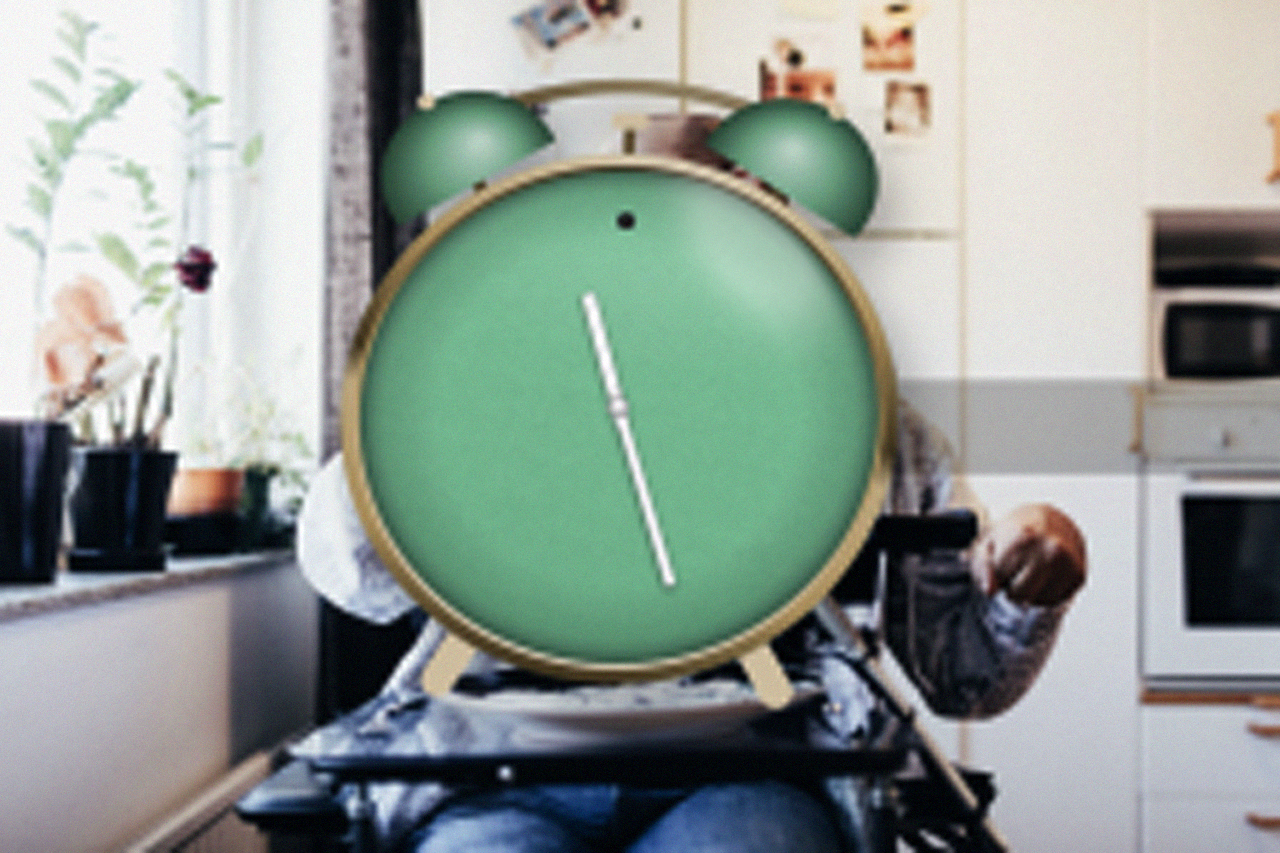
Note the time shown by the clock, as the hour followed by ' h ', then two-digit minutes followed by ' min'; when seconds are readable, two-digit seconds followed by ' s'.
11 h 27 min
